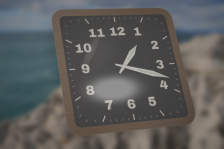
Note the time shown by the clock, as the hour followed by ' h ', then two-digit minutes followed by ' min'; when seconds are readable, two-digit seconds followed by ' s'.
1 h 18 min
